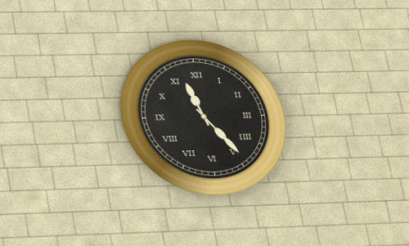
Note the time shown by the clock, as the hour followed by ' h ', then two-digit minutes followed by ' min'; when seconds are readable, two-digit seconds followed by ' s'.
11 h 24 min
